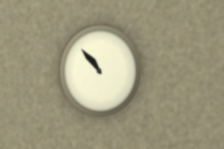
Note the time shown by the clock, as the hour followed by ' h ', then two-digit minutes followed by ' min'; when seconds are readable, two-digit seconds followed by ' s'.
10 h 53 min
